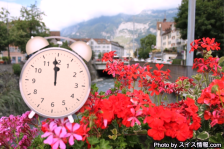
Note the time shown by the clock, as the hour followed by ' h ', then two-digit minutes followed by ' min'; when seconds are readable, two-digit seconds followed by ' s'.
11 h 59 min
